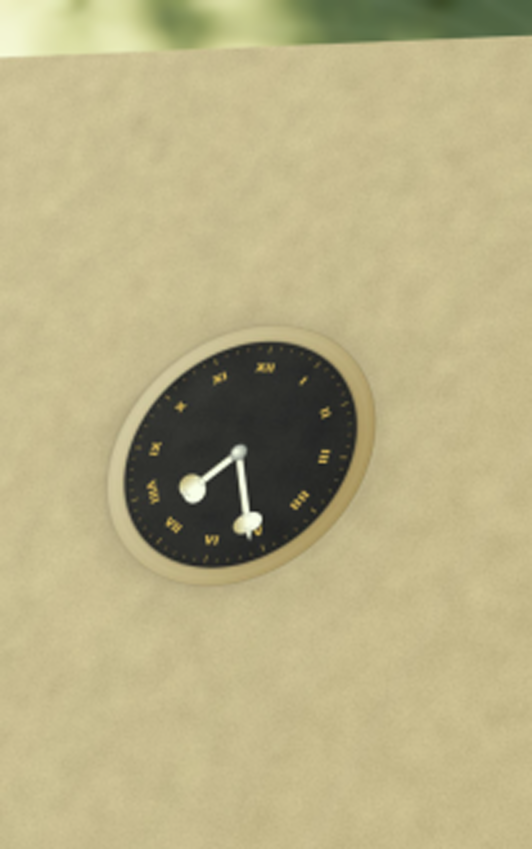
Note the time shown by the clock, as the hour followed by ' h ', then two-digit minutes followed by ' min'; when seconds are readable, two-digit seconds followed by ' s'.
7 h 26 min
